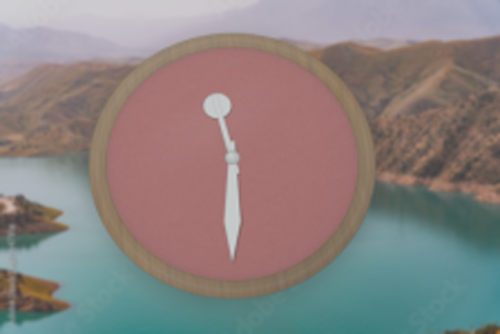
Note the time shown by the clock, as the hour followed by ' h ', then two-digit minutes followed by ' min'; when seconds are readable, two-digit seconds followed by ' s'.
11 h 30 min
